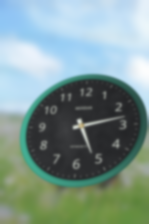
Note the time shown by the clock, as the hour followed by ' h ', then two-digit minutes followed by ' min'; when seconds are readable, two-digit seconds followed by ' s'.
5 h 13 min
